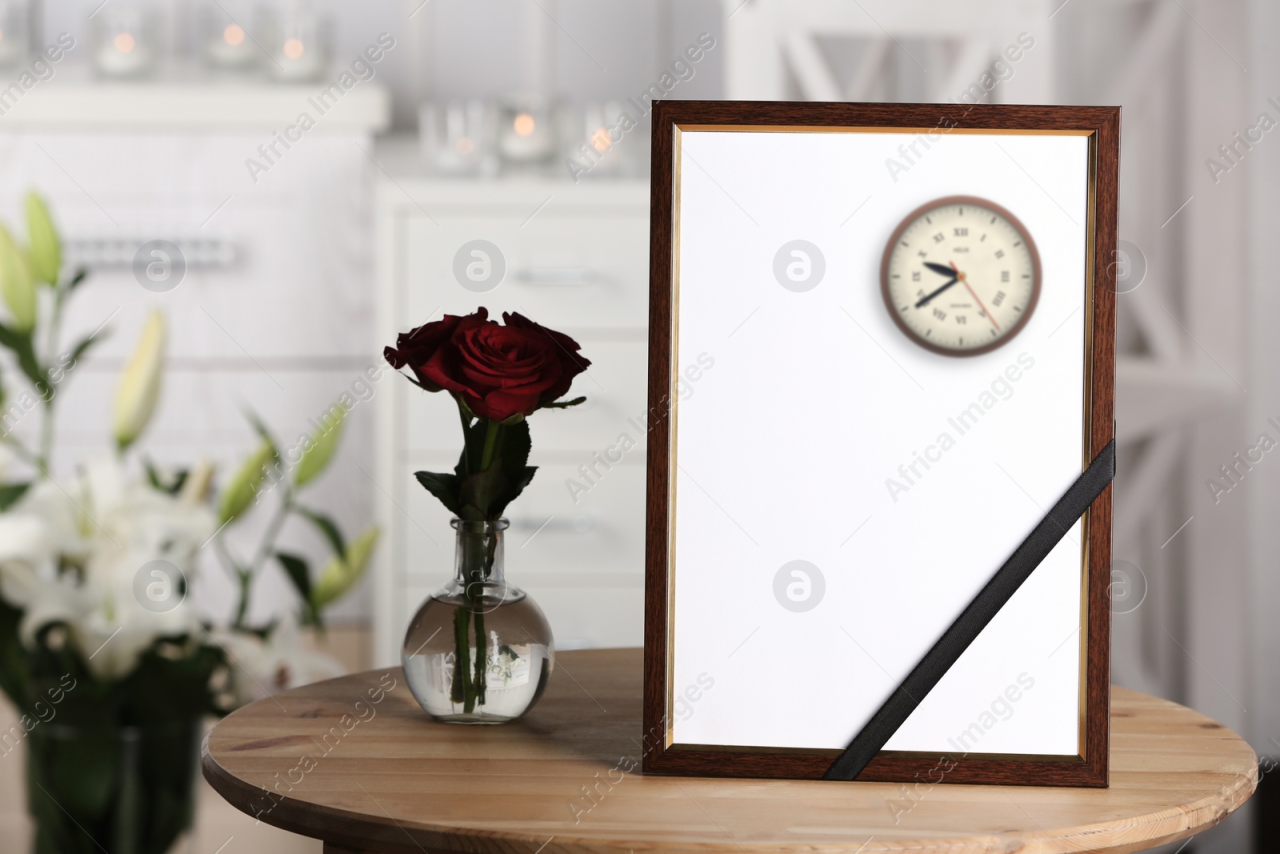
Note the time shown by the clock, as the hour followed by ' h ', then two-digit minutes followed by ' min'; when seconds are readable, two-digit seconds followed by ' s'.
9 h 39 min 24 s
